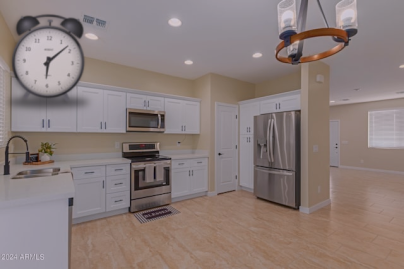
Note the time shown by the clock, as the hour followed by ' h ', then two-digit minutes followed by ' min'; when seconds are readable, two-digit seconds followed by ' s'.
6 h 08 min
